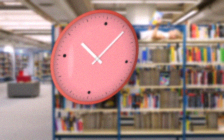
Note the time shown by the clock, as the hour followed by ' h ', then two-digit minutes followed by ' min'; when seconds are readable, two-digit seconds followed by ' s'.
10 h 06 min
